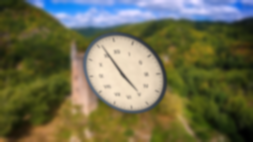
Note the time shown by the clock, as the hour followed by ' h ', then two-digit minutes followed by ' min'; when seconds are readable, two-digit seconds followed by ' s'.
4 h 56 min
